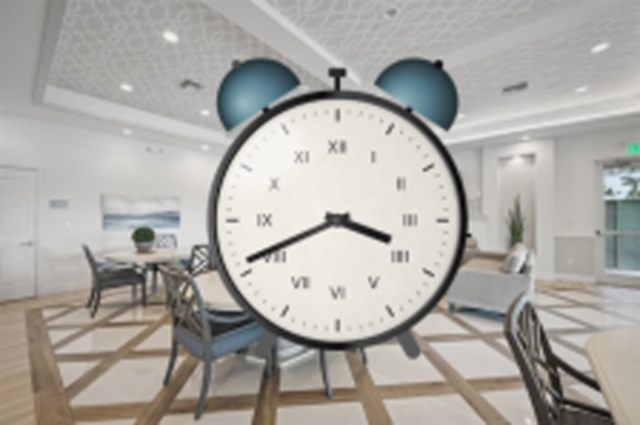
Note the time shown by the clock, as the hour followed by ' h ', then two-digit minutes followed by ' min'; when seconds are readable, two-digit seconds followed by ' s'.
3 h 41 min
